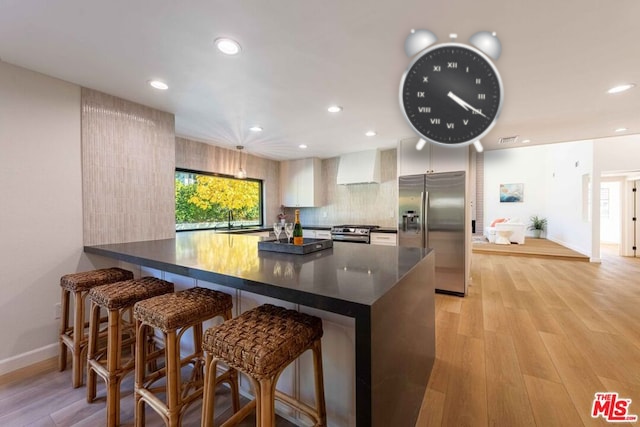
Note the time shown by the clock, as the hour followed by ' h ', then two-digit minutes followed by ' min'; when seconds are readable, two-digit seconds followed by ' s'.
4 h 20 min
